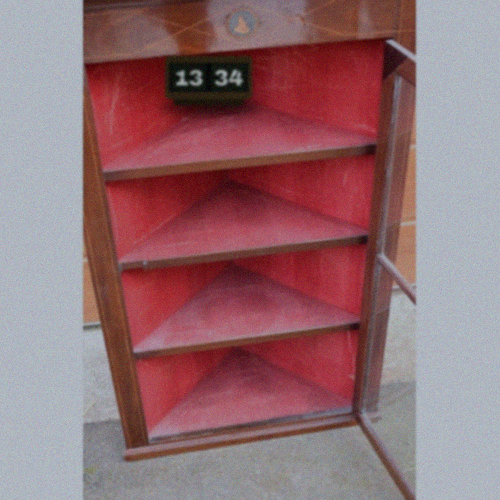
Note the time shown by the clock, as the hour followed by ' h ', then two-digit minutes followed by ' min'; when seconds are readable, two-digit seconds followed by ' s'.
13 h 34 min
